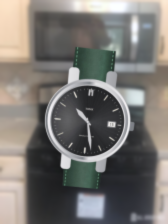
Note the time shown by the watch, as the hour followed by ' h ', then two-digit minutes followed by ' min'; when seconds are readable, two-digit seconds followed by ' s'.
10 h 28 min
